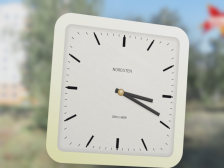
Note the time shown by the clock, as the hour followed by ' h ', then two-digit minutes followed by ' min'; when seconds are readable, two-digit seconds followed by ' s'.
3 h 19 min
